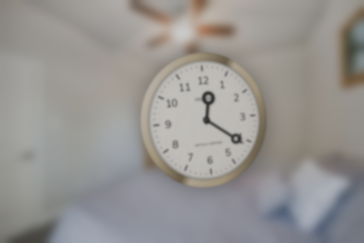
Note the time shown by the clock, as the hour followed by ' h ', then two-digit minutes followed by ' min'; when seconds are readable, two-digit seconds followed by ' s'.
12 h 21 min
